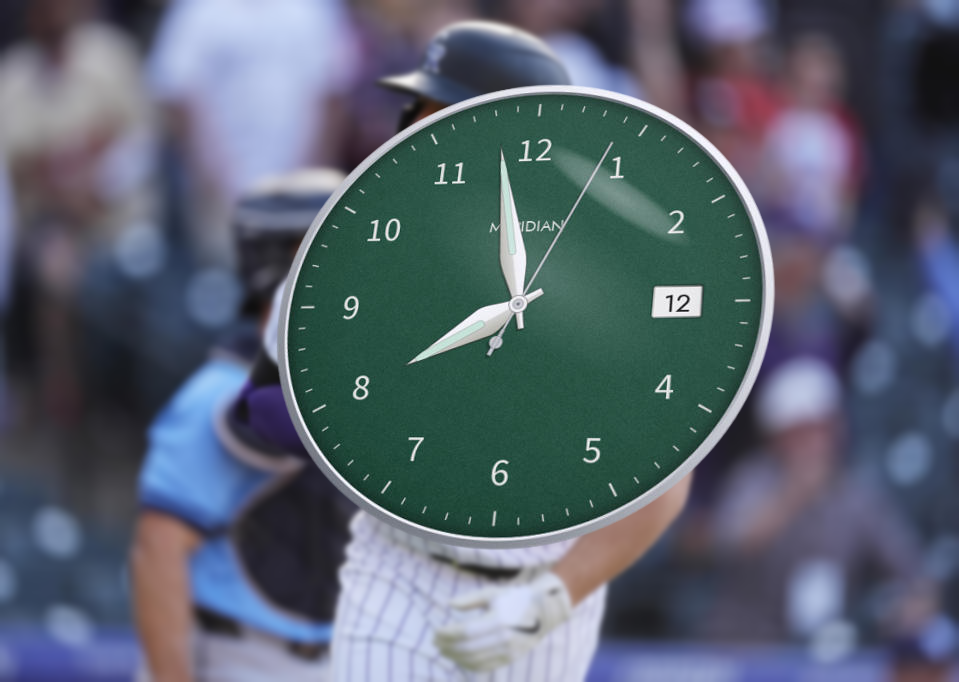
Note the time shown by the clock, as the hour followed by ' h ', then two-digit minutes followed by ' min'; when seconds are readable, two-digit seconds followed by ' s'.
7 h 58 min 04 s
